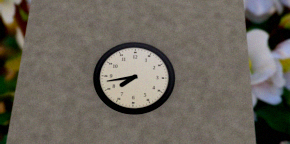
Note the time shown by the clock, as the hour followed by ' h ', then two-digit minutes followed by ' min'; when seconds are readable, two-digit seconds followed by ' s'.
7 h 43 min
